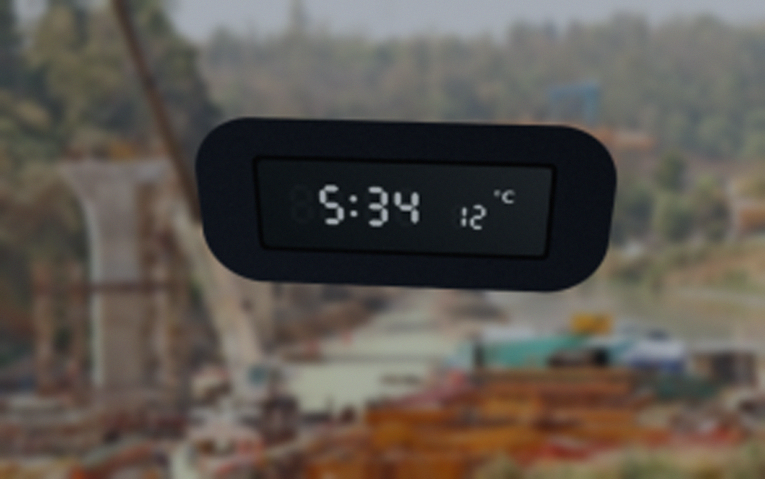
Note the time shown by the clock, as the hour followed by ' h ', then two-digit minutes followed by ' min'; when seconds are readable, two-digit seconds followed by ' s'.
5 h 34 min
